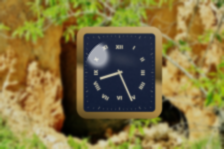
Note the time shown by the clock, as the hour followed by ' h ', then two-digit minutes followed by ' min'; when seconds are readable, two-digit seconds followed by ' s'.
8 h 26 min
